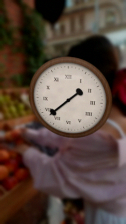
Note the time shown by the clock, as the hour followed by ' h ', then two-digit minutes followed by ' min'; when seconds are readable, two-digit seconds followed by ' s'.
1 h 38 min
